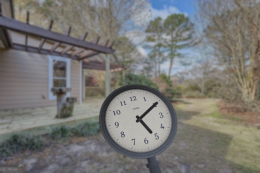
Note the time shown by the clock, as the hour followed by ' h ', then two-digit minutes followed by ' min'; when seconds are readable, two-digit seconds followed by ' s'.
5 h 10 min
